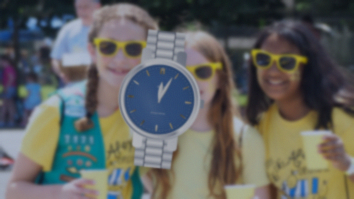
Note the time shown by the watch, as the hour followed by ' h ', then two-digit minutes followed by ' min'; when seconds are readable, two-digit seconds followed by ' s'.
12 h 04 min
